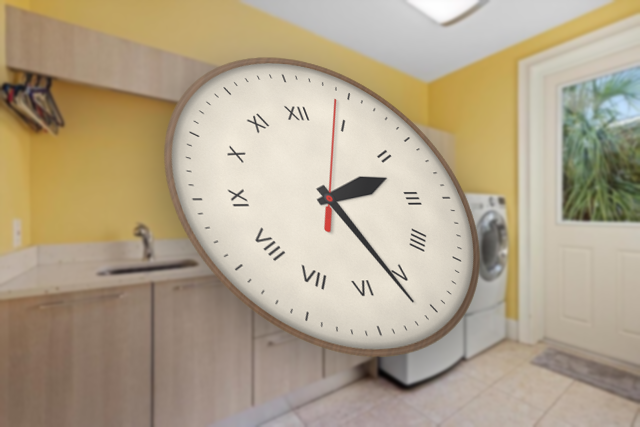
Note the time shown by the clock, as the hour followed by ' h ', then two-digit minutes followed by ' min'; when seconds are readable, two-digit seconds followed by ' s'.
2 h 26 min 04 s
